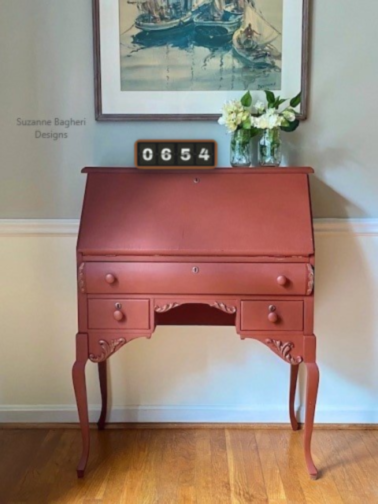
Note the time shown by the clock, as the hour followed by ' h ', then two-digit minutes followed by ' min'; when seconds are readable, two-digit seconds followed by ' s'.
6 h 54 min
